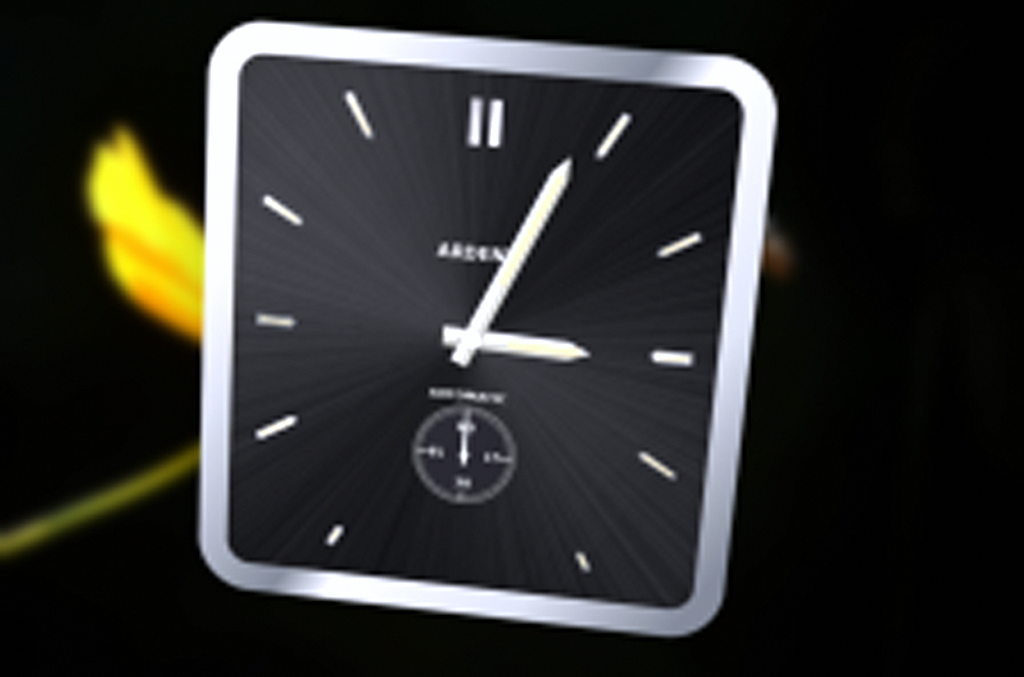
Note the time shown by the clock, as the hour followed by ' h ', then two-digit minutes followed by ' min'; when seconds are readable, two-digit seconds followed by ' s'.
3 h 04 min
